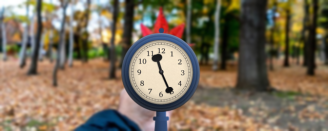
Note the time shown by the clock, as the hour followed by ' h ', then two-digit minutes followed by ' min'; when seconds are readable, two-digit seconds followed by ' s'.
11 h 26 min
